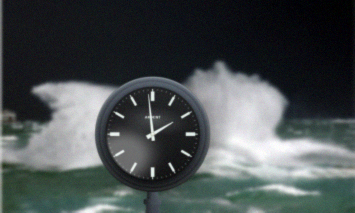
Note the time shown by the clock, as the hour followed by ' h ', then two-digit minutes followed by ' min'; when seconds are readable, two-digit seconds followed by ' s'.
1 h 59 min
